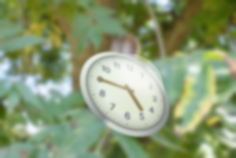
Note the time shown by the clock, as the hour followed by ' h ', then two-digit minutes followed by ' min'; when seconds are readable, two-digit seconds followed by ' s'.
4 h 45 min
